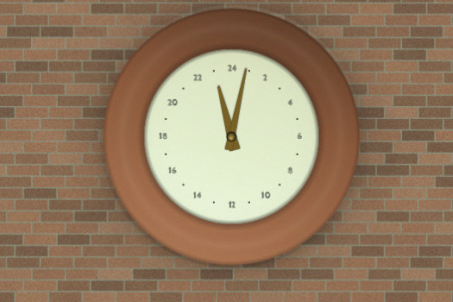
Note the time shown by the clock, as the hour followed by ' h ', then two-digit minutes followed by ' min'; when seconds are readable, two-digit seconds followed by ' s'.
23 h 02 min
